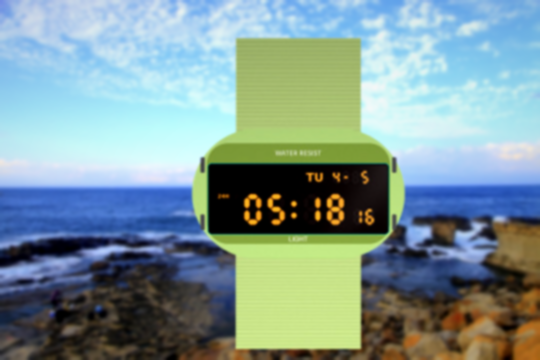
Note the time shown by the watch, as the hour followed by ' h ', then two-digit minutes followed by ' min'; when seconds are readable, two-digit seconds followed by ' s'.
5 h 18 min 16 s
